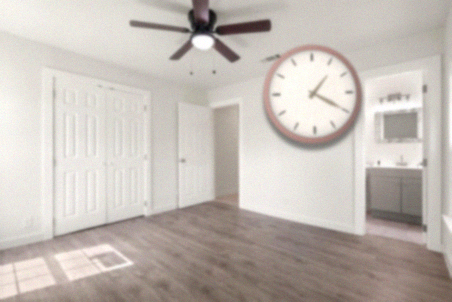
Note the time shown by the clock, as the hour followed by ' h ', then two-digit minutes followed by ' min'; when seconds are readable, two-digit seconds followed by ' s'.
1 h 20 min
